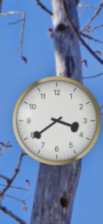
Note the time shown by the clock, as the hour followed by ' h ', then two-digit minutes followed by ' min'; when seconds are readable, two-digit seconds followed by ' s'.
3 h 39 min
